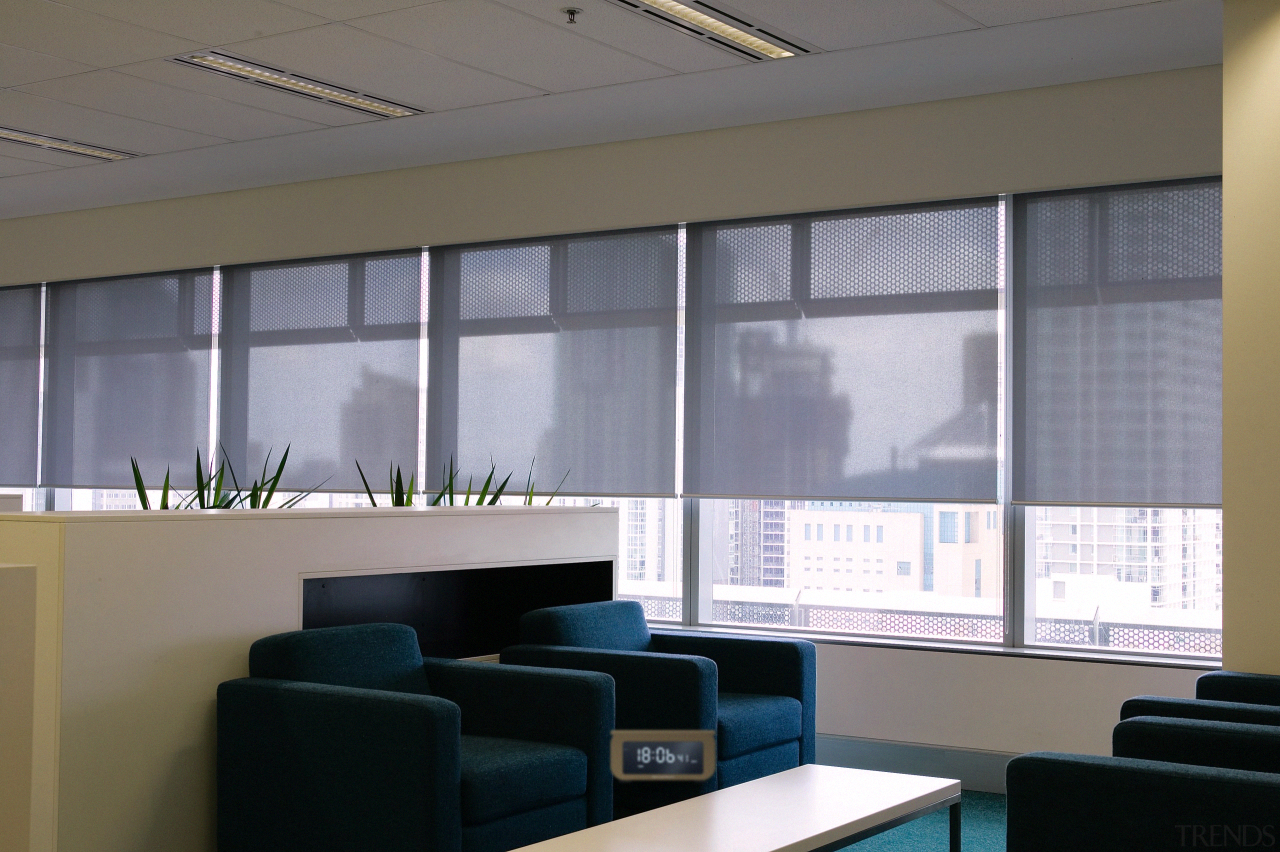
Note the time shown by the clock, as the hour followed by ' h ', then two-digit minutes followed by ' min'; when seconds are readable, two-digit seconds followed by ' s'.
18 h 06 min
